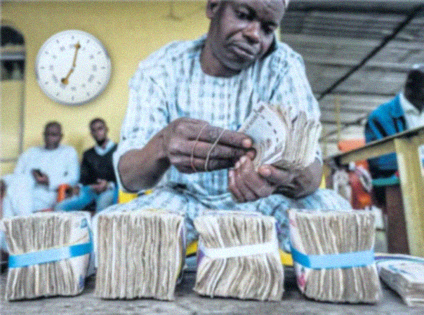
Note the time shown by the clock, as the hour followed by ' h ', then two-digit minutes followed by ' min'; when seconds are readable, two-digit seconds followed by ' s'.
7 h 02 min
